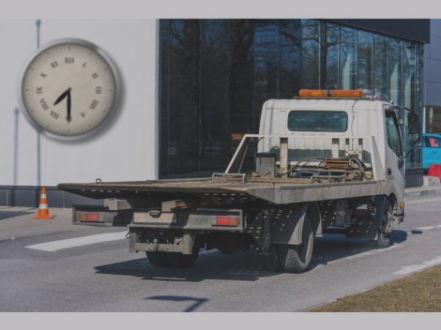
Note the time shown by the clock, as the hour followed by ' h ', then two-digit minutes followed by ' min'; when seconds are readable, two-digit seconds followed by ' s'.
7 h 30 min
